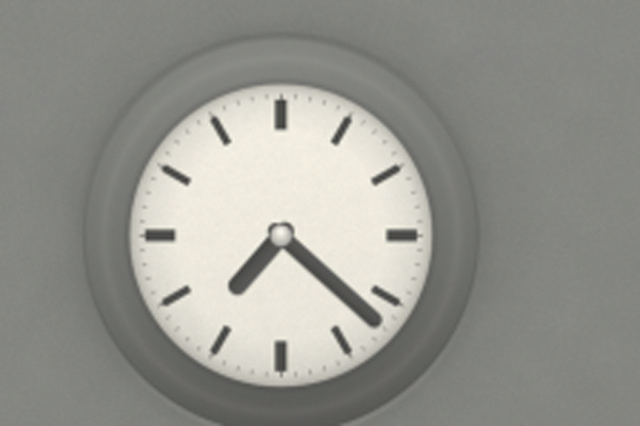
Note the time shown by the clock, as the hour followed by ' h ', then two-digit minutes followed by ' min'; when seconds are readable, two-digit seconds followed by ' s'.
7 h 22 min
